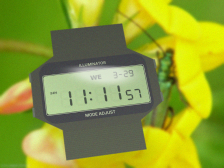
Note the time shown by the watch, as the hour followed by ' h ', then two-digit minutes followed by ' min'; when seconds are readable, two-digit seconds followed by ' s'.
11 h 11 min 57 s
